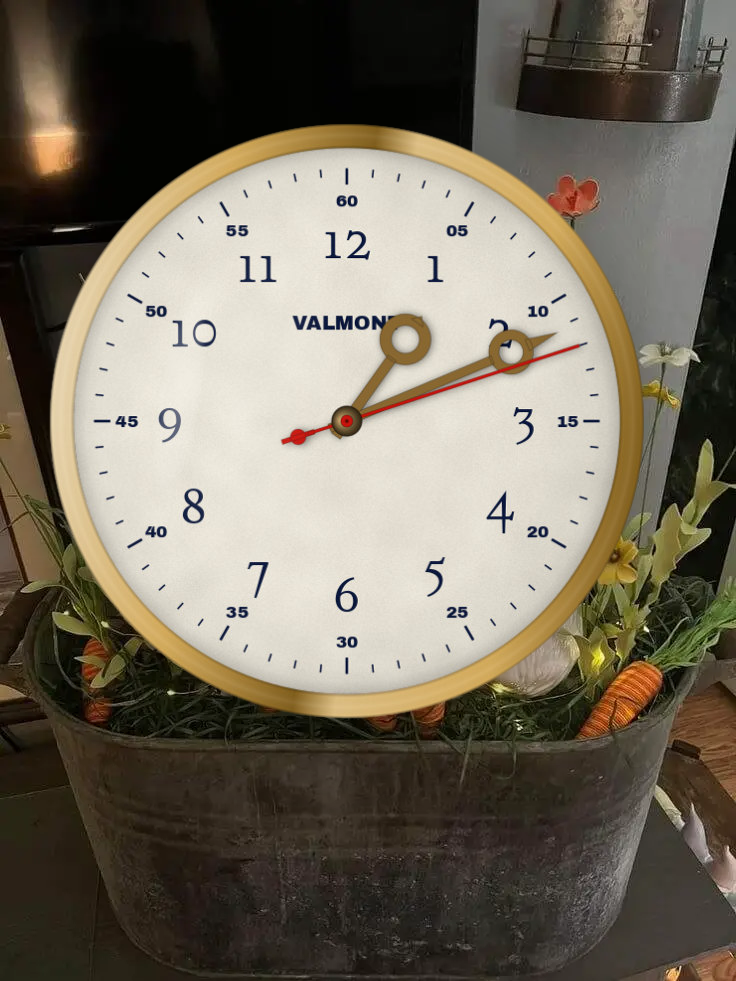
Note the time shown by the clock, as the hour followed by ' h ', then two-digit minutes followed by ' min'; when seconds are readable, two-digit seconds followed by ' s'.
1 h 11 min 12 s
